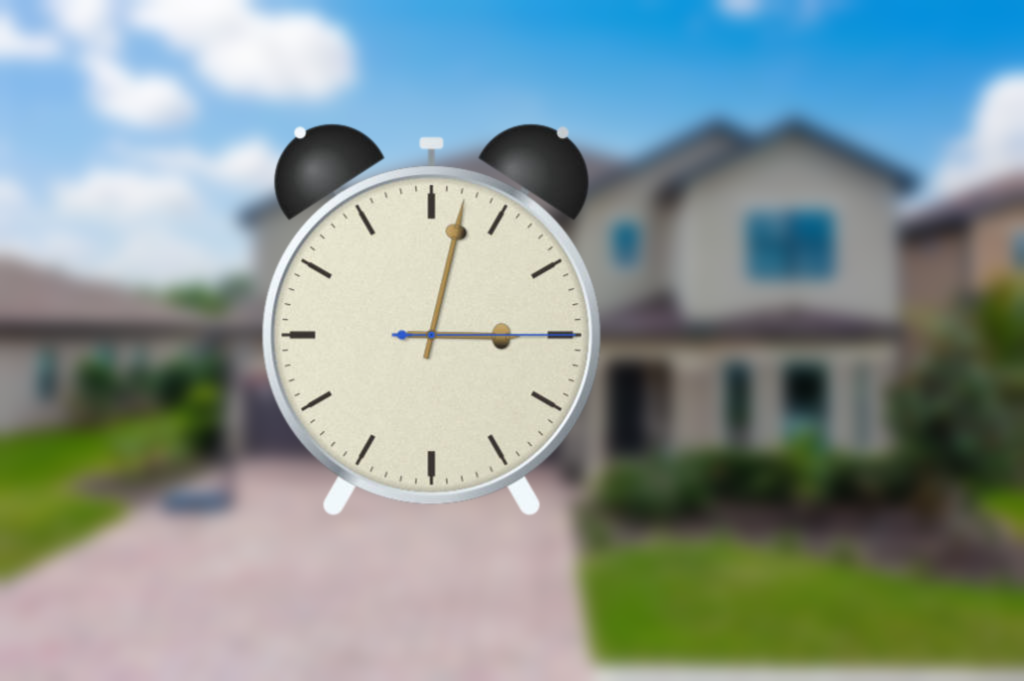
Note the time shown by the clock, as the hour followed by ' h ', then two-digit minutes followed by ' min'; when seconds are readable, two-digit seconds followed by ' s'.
3 h 02 min 15 s
